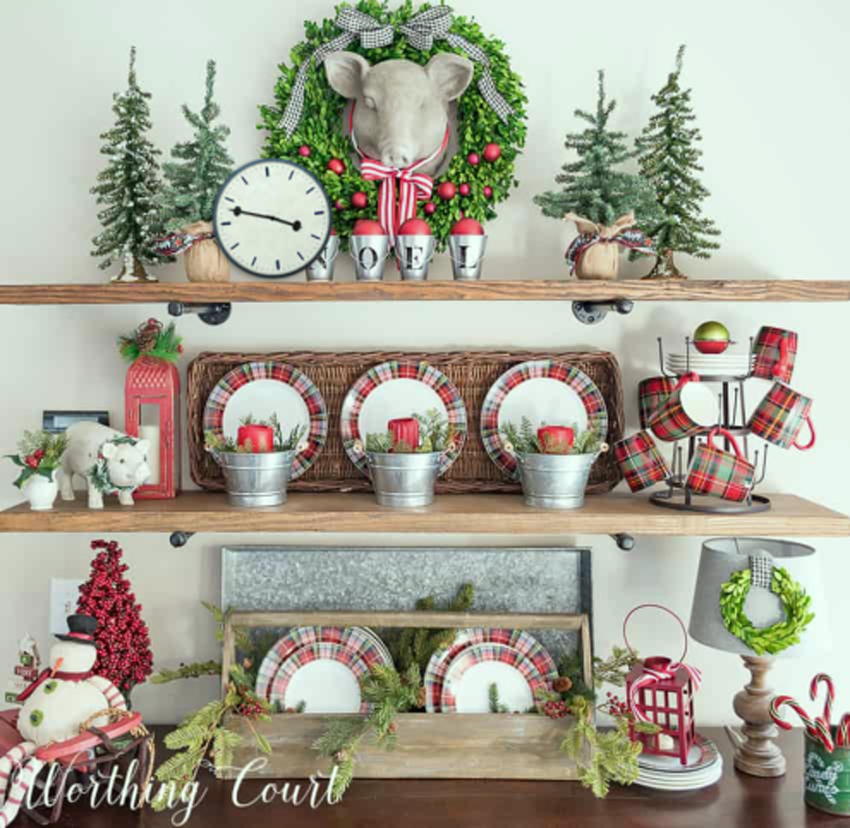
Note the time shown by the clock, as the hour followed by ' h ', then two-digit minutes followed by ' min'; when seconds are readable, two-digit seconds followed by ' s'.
3 h 48 min
